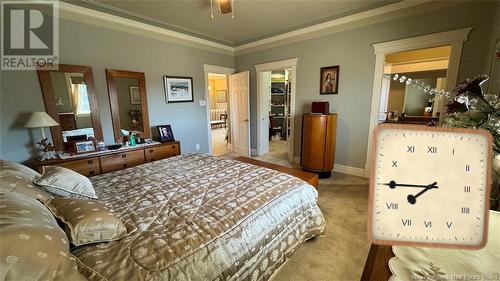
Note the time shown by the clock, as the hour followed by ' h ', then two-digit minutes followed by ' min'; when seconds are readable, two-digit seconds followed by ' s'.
7 h 45 min
